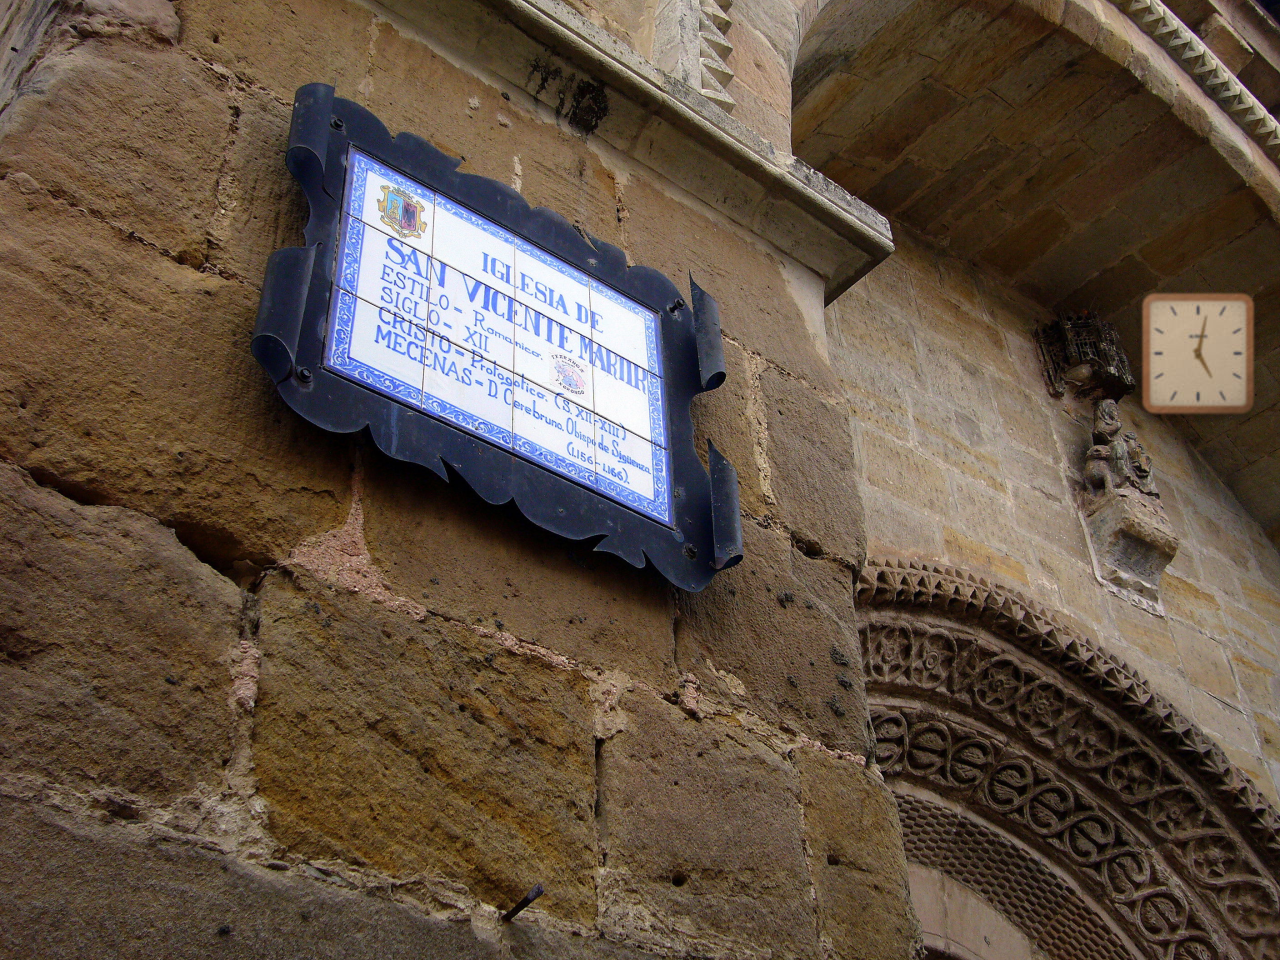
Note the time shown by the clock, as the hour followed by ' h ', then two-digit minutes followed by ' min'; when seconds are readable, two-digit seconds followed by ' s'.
5 h 02 min
